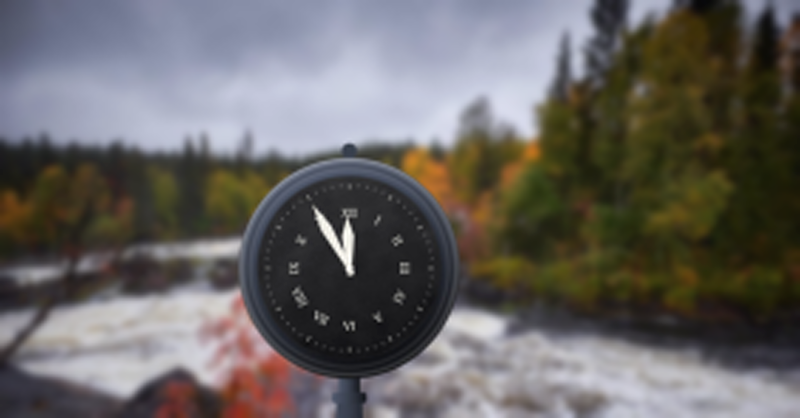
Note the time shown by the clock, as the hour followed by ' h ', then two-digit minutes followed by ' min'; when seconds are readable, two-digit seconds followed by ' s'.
11 h 55 min
